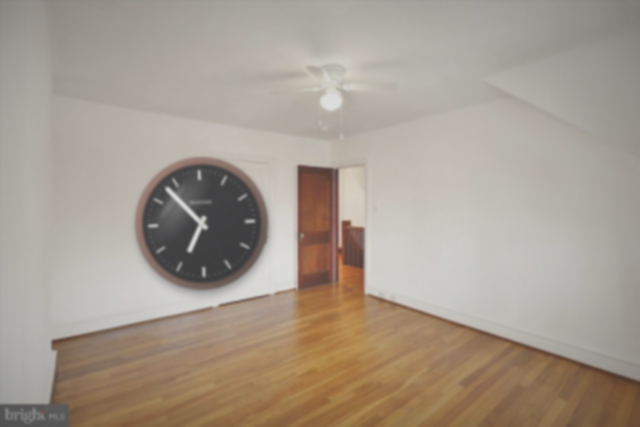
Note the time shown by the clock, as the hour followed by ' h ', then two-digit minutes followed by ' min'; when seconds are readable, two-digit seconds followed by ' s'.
6 h 53 min
